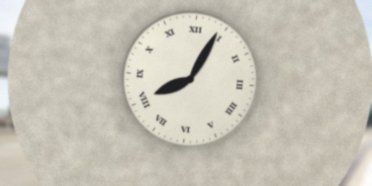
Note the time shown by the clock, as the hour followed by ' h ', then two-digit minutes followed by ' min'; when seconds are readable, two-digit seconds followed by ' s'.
8 h 04 min
